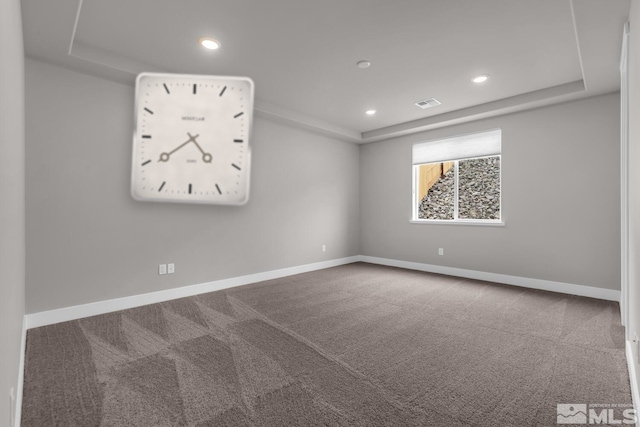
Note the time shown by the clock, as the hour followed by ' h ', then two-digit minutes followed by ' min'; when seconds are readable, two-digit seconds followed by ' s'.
4 h 39 min
